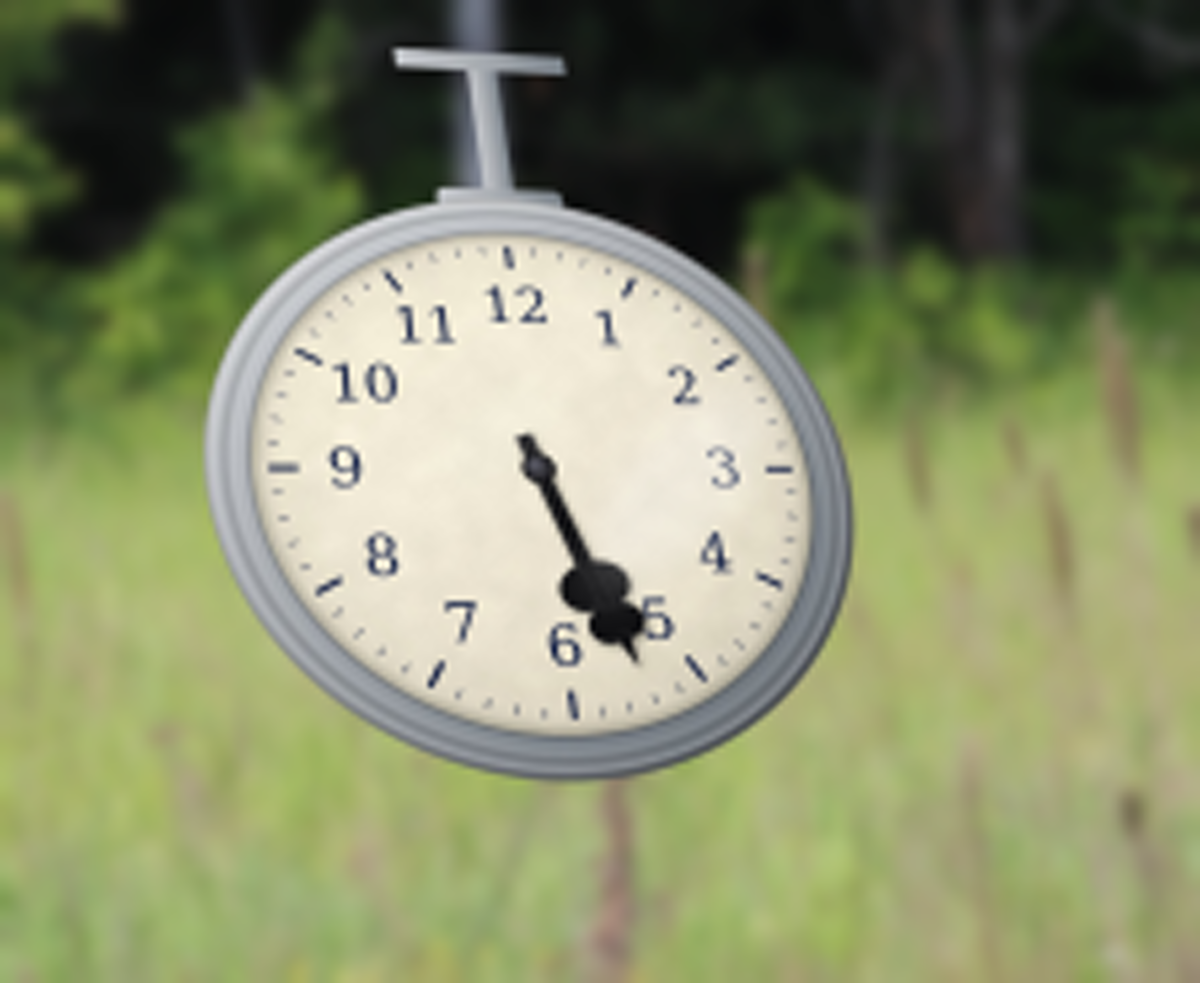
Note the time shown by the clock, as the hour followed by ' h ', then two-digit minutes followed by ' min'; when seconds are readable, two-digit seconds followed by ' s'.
5 h 27 min
